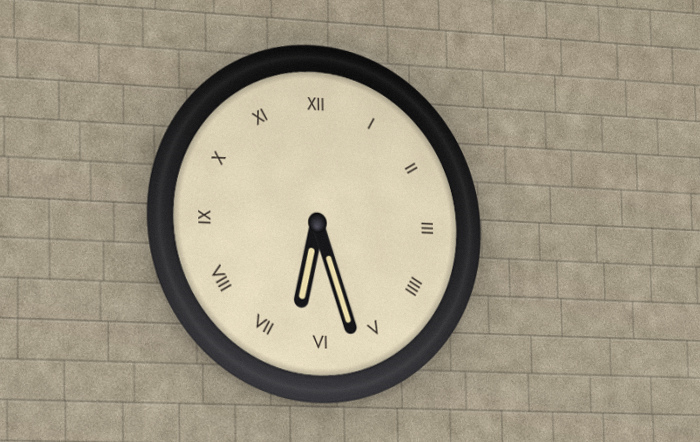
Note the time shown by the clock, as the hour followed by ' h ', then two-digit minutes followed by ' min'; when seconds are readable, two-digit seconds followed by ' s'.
6 h 27 min
